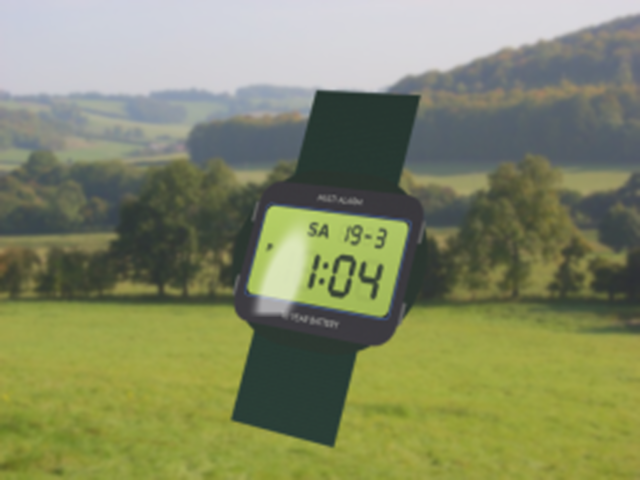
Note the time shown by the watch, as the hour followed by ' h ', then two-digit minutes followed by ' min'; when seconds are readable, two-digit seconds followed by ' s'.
1 h 04 min
